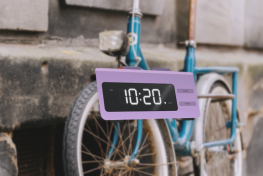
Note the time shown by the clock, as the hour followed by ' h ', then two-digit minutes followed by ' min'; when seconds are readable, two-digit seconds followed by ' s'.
10 h 20 min
